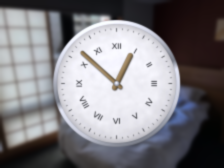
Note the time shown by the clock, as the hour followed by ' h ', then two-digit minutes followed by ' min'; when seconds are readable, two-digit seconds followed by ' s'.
12 h 52 min
